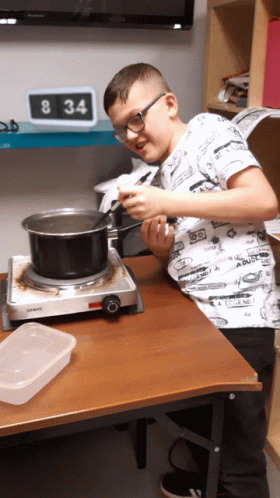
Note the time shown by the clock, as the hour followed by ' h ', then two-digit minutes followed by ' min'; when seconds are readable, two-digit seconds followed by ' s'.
8 h 34 min
